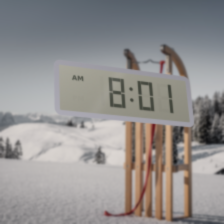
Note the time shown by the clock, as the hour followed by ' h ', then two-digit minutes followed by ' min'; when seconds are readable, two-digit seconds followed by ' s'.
8 h 01 min
